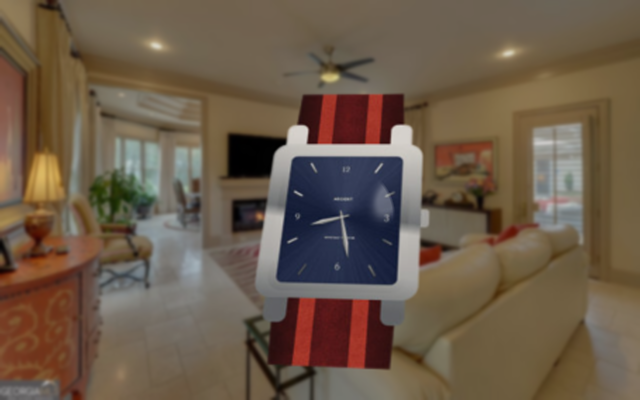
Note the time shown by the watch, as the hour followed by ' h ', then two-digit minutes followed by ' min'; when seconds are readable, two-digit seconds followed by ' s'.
8 h 28 min
